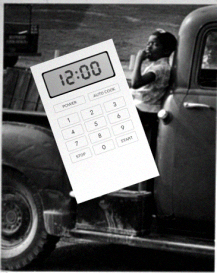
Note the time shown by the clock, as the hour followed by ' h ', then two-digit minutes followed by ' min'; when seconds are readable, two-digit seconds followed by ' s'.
12 h 00 min
